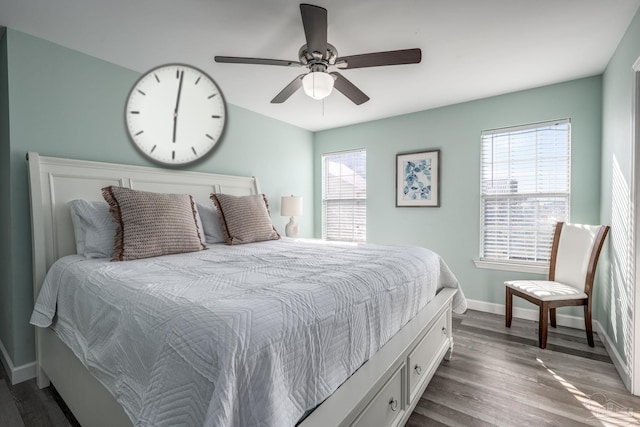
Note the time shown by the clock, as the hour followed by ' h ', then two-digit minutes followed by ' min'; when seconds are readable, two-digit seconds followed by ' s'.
6 h 01 min
